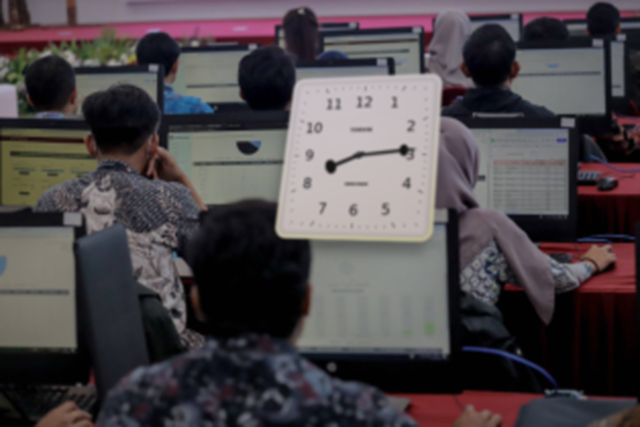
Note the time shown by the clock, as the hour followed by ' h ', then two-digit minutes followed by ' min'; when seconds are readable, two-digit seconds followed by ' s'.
8 h 14 min
